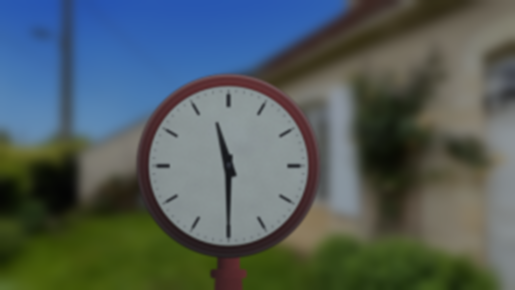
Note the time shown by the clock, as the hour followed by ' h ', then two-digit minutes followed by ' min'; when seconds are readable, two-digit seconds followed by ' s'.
11 h 30 min
